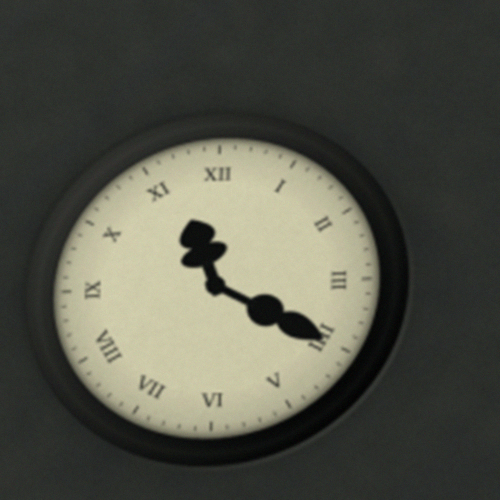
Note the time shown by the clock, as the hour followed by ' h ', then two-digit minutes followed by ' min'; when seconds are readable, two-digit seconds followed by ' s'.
11 h 20 min
